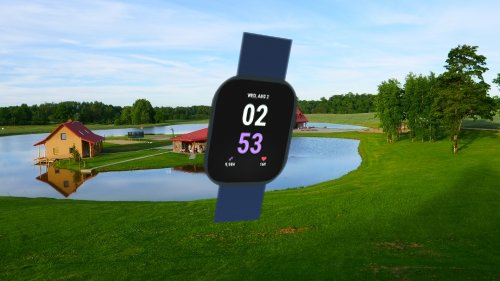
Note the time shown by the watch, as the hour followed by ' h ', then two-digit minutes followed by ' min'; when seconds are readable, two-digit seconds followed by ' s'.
2 h 53 min
